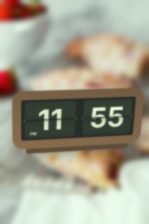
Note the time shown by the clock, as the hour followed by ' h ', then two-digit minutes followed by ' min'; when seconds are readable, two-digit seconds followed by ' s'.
11 h 55 min
